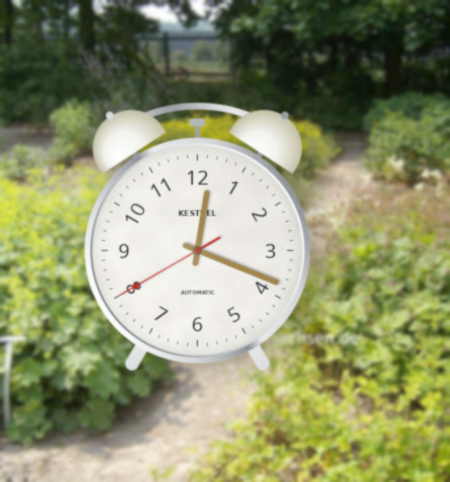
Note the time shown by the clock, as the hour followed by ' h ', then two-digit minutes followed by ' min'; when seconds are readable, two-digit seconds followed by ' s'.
12 h 18 min 40 s
